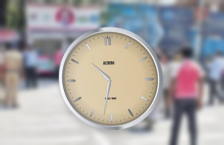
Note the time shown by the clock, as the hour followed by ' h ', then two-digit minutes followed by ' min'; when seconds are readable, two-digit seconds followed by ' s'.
10 h 32 min
